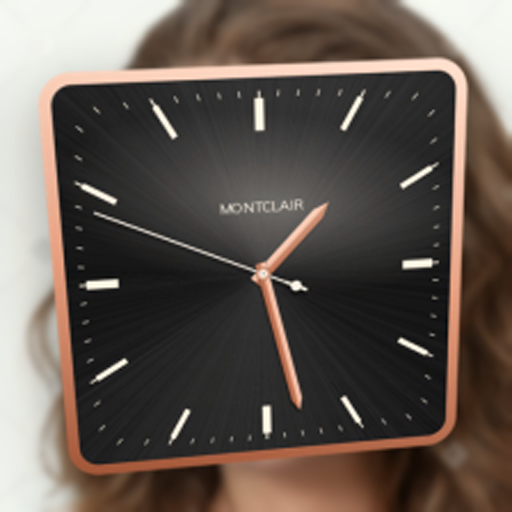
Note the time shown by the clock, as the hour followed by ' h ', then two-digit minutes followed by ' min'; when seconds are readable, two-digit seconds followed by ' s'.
1 h 27 min 49 s
